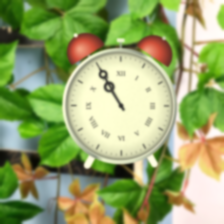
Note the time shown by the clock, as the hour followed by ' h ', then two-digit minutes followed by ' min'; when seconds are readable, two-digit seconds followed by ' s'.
10 h 55 min
